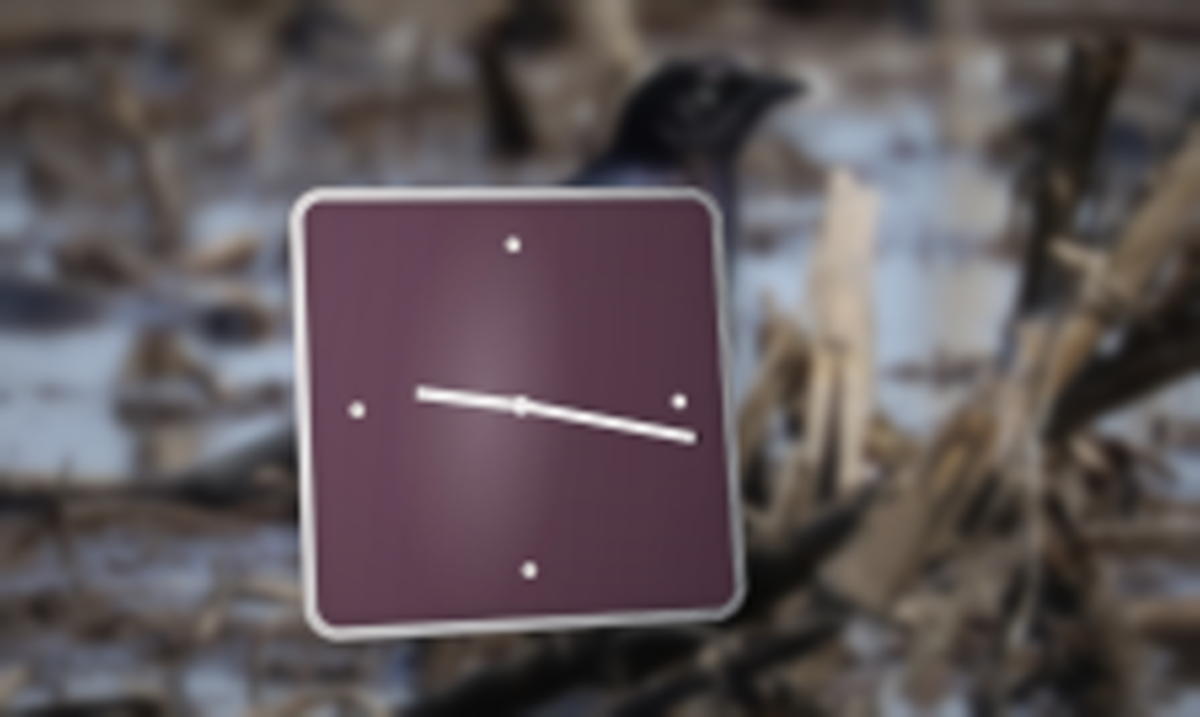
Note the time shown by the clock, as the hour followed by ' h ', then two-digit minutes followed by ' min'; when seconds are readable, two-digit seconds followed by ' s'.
9 h 17 min
